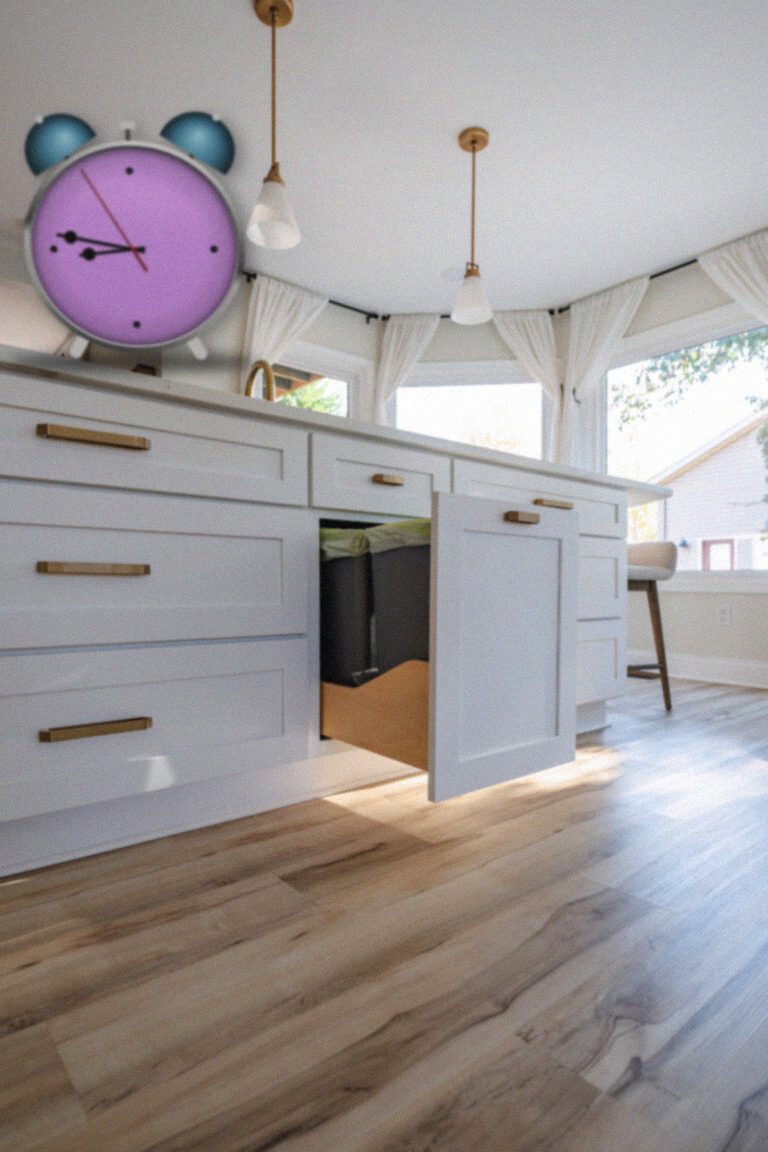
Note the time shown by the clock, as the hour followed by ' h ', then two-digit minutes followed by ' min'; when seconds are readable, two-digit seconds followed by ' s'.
8 h 46 min 55 s
